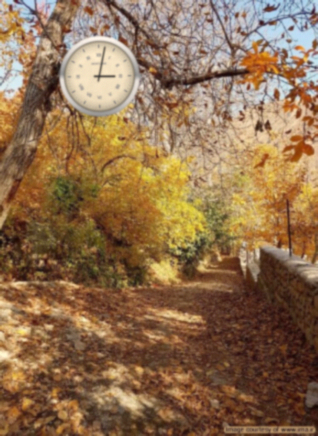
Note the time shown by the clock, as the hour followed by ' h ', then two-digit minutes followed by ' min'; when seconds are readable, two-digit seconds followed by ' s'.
3 h 02 min
